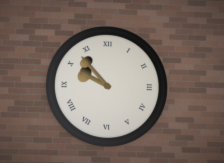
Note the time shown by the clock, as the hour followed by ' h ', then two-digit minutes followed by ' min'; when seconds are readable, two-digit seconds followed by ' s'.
9 h 53 min
